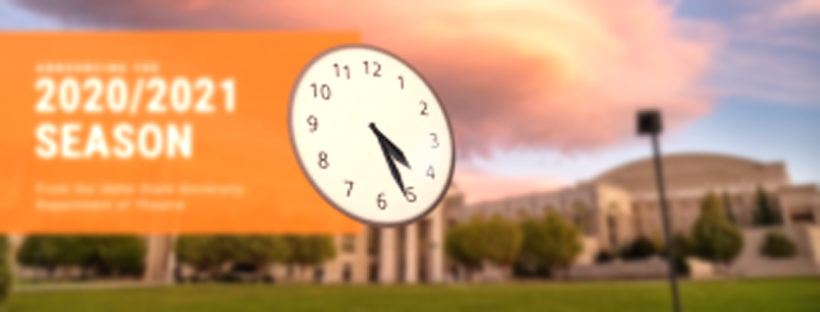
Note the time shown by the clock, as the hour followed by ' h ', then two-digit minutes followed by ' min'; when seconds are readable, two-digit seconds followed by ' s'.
4 h 26 min
